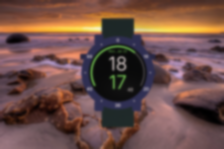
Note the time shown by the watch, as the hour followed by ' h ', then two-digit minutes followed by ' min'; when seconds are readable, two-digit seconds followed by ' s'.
18 h 17 min
